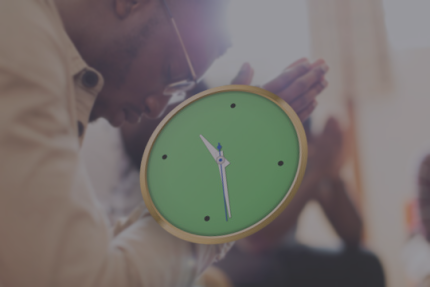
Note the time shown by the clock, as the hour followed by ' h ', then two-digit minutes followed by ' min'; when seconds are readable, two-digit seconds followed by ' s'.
10 h 26 min 27 s
